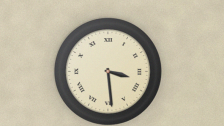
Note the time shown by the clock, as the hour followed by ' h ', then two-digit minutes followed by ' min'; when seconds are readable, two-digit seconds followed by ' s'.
3 h 29 min
